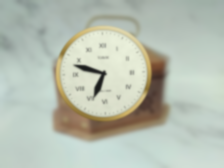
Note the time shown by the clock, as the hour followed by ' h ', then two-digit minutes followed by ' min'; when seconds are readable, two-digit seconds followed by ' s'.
6 h 48 min
